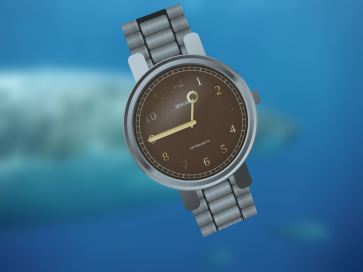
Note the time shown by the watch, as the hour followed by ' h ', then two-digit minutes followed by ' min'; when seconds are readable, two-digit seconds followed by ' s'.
12 h 45 min
